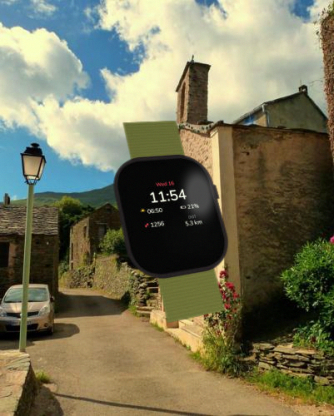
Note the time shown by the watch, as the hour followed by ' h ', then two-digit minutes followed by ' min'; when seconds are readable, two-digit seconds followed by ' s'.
11 h 54 min
